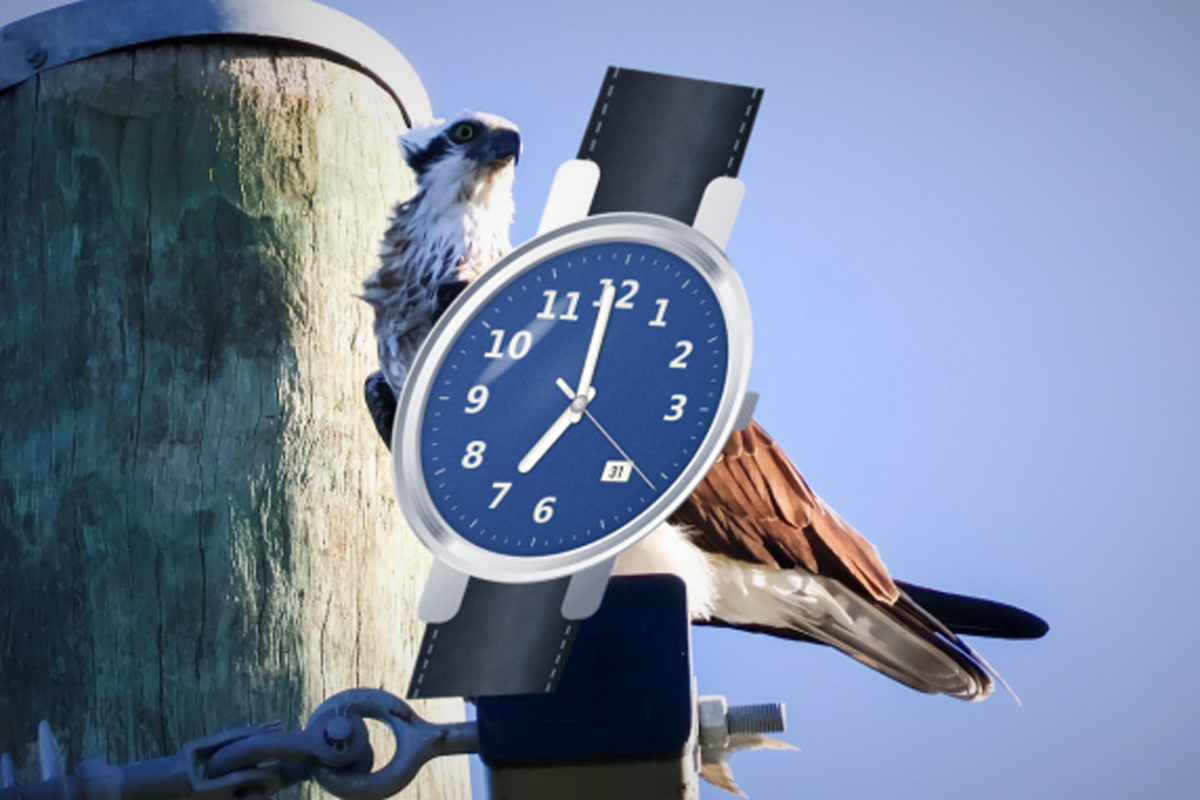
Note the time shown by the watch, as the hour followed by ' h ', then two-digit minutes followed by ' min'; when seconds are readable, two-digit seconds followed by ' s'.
6 h 59 min 21 s
